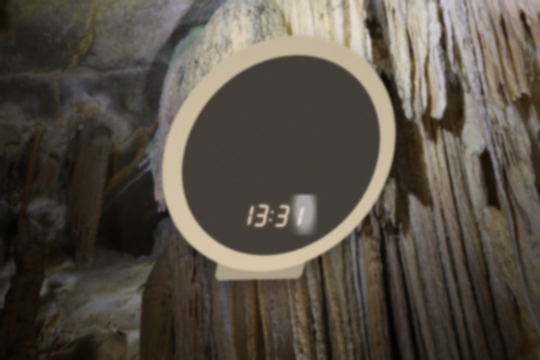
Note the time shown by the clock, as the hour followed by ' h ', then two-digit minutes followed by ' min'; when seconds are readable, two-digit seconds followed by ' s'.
13 h 31 min
